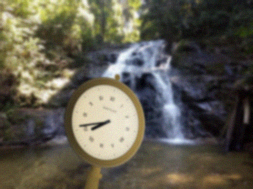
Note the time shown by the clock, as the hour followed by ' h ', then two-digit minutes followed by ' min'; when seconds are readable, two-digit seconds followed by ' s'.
7 h 41 min
